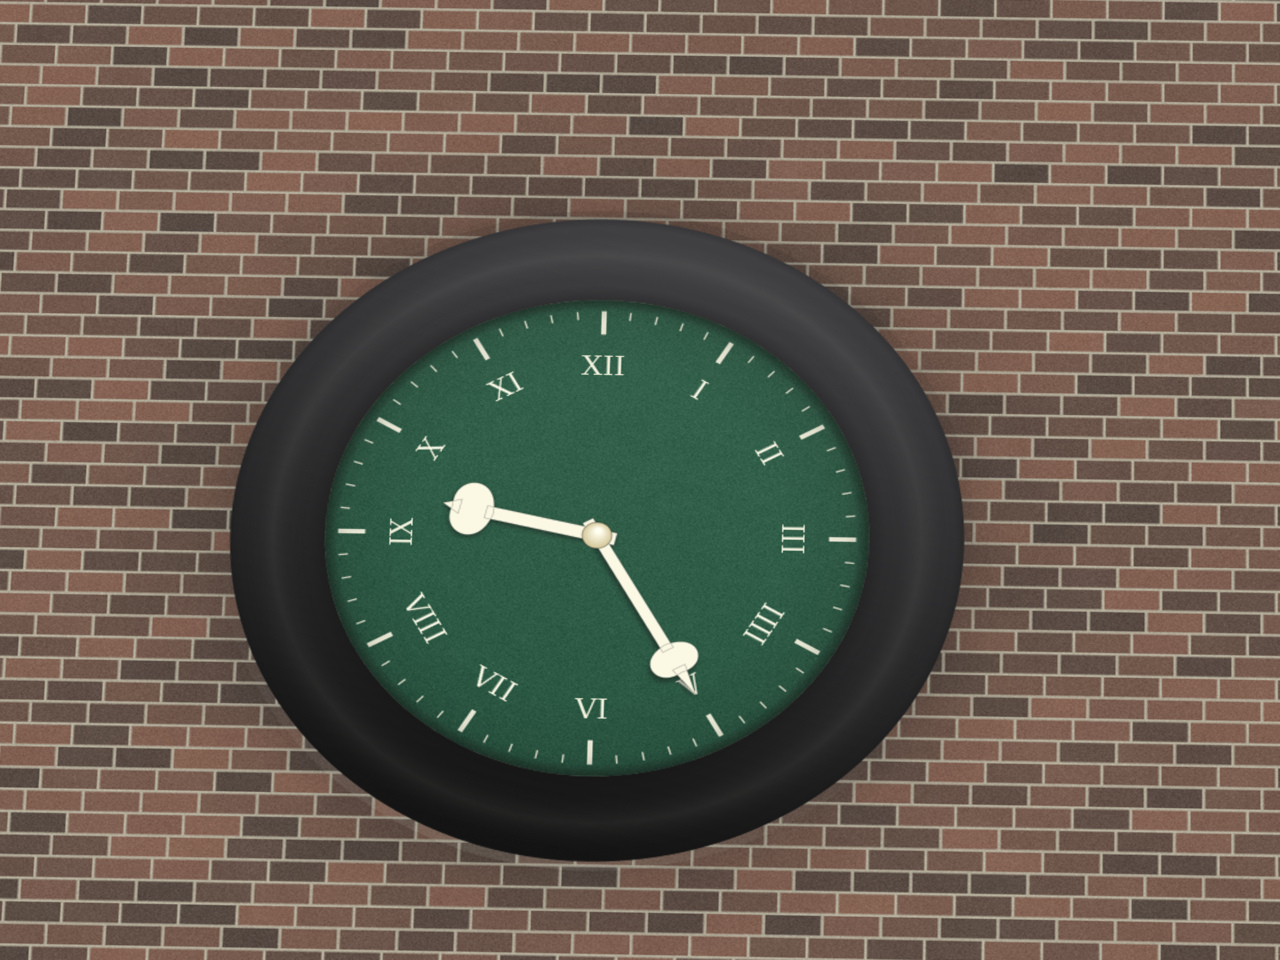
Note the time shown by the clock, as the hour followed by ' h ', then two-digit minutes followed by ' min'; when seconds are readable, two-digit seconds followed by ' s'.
9 h 25 min
